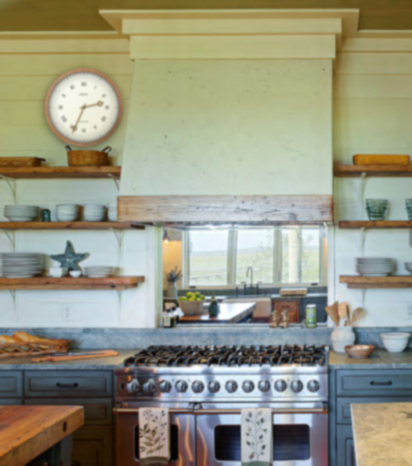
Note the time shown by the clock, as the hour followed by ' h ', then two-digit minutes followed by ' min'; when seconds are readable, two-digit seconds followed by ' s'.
2 h 34 min
